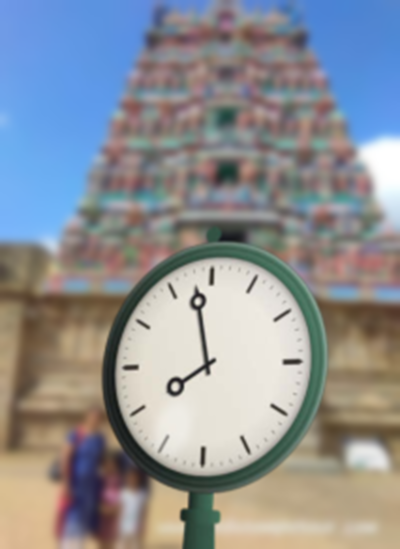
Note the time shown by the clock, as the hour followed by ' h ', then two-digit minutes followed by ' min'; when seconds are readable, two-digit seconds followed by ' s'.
7 h 58 min
